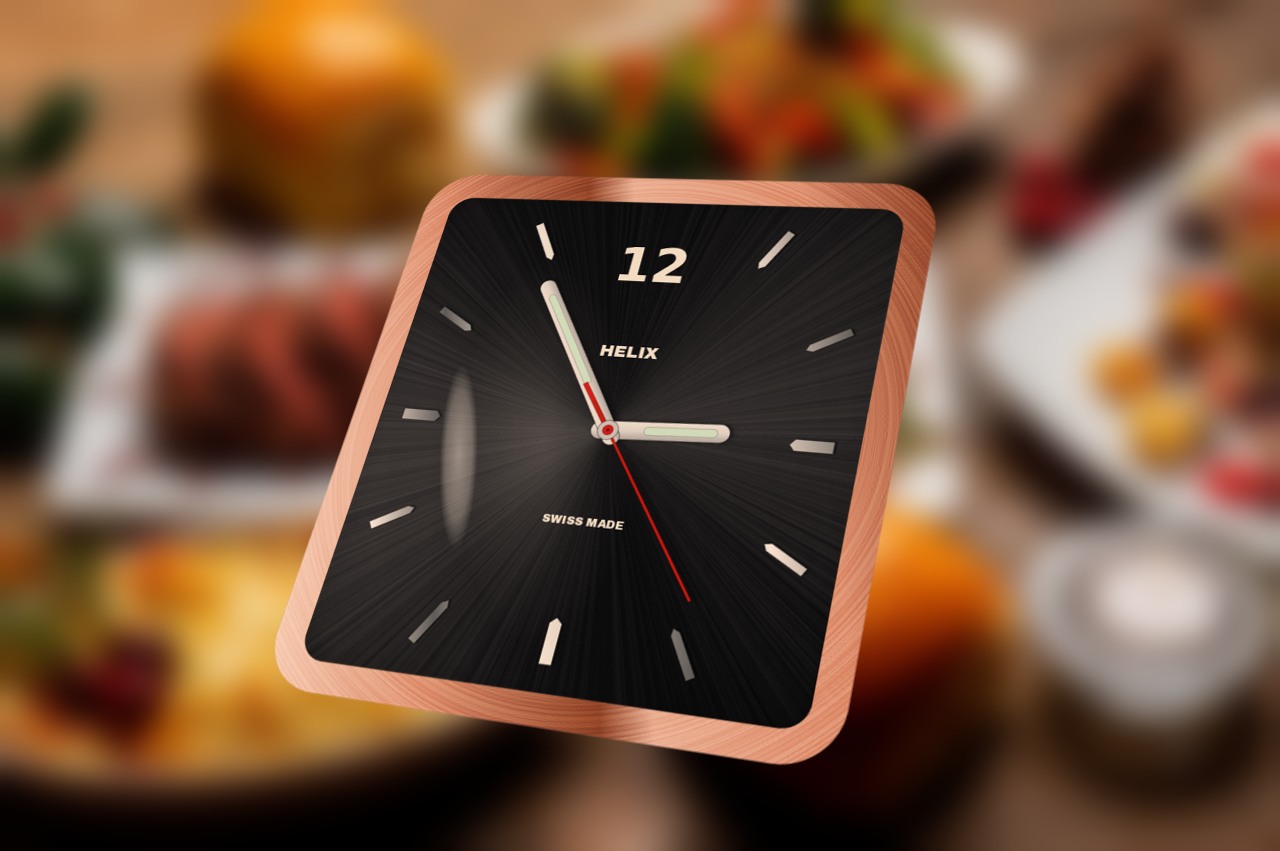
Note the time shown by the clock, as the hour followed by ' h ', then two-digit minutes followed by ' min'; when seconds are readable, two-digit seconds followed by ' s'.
2 h 54 min 24 s
